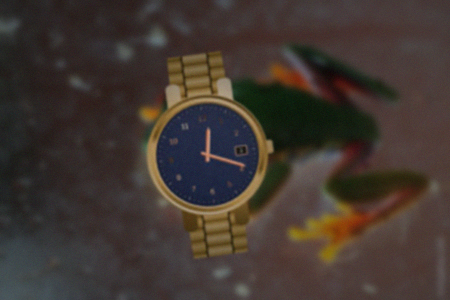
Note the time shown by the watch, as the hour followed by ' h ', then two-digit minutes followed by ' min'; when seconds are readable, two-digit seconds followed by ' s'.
12 h 19 min
